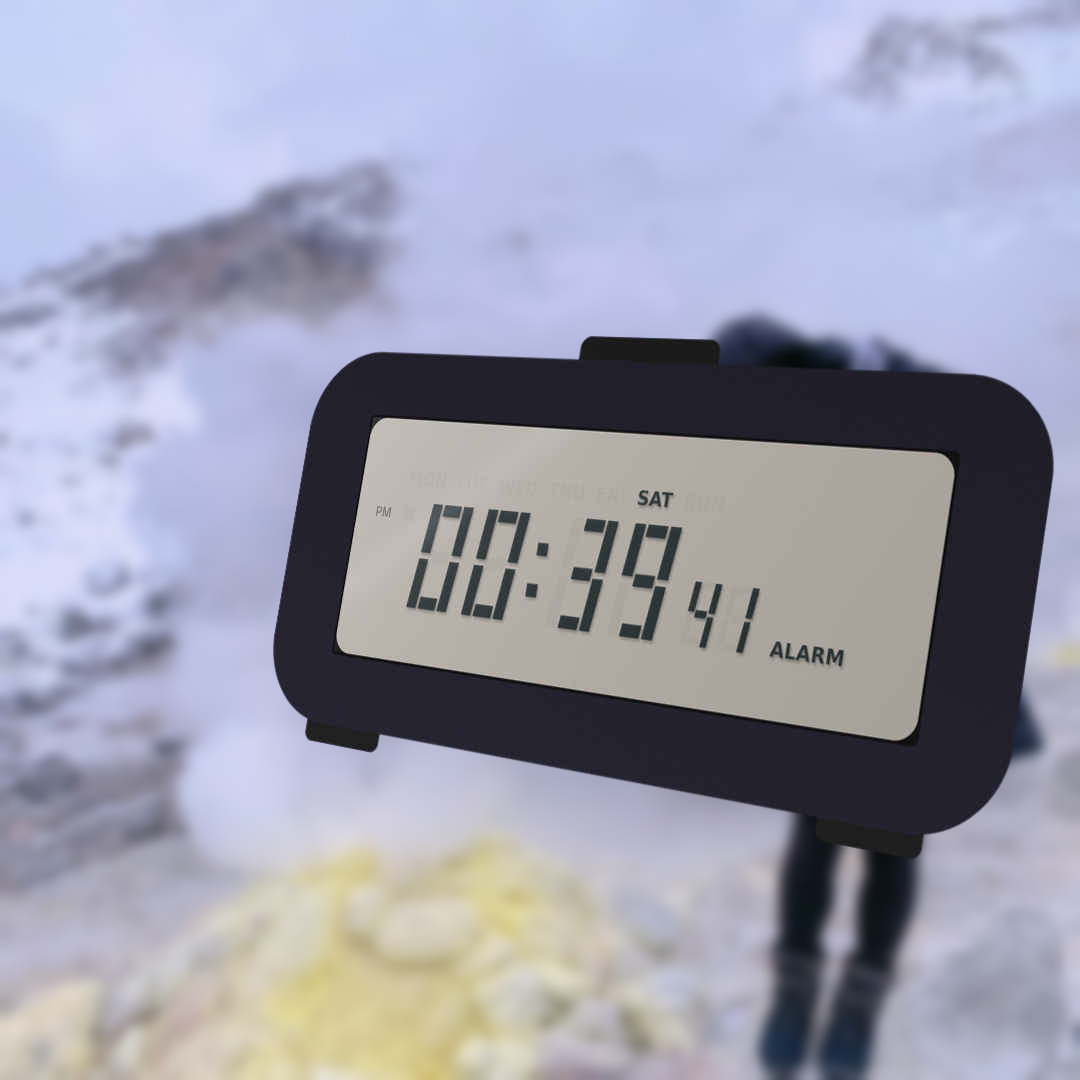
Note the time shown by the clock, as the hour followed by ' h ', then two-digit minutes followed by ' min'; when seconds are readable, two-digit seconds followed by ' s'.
0 h 39 min 41 s
